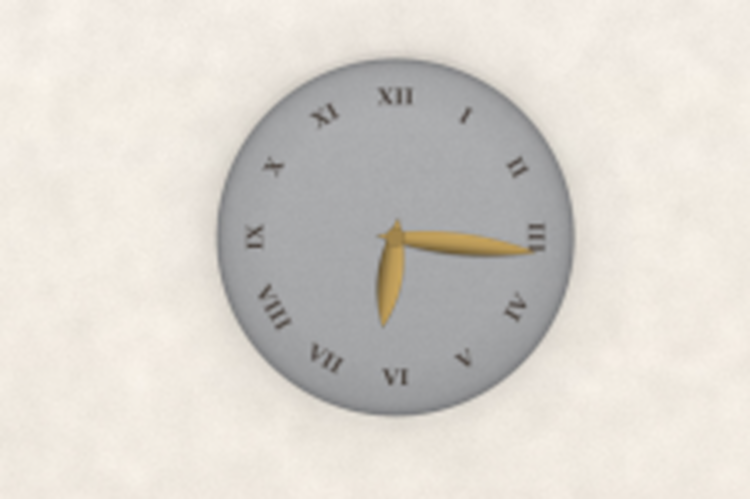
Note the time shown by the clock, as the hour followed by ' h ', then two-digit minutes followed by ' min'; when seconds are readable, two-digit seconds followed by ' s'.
6 h 16 min
